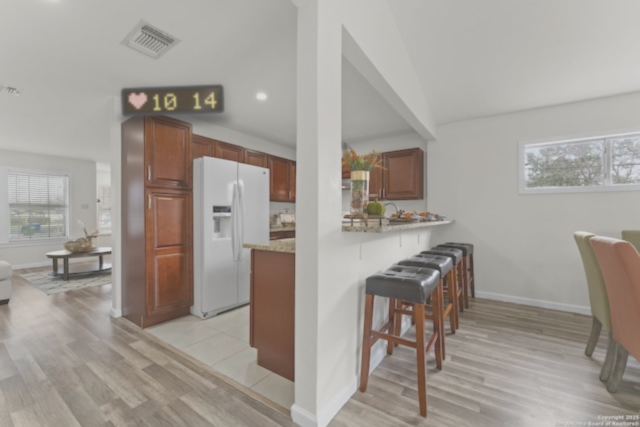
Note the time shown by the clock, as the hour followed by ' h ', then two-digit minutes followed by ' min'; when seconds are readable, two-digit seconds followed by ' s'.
10 h 14 min
